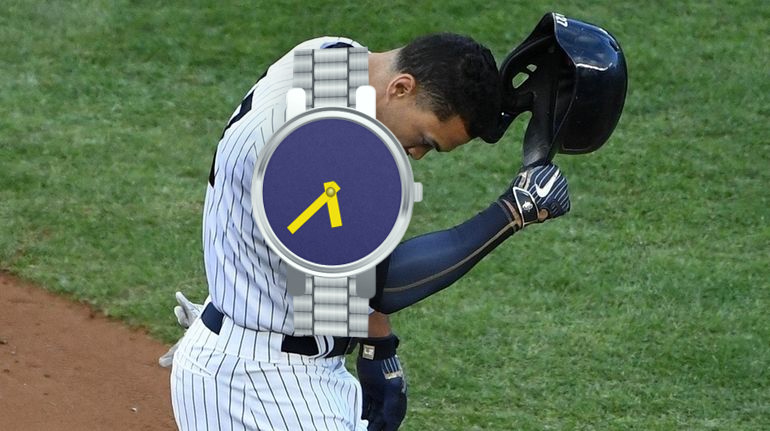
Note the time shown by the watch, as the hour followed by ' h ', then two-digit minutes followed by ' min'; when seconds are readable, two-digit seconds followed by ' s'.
5 h 38 min
